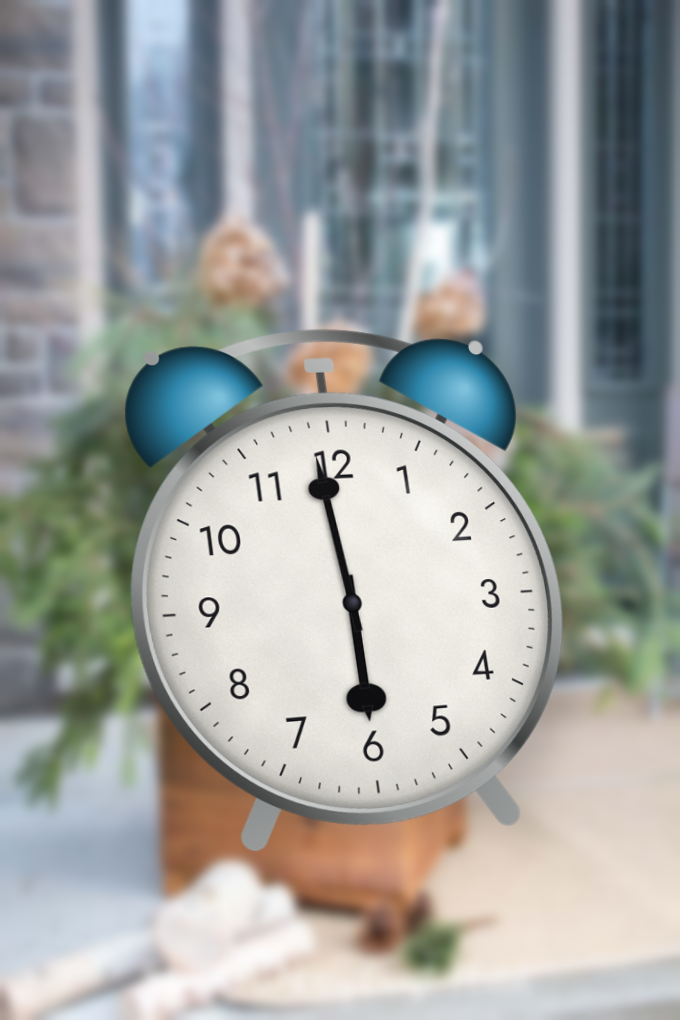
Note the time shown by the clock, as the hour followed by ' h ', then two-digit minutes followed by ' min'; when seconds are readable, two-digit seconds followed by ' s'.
5 h 59 min
